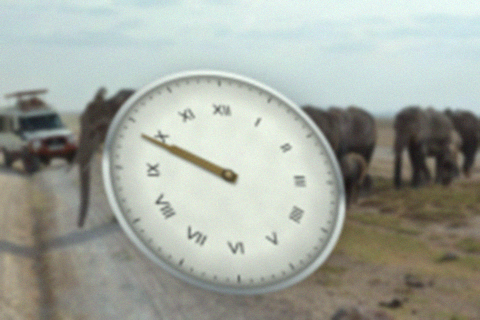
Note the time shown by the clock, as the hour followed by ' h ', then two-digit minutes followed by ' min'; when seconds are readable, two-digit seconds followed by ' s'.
9 h 49 min
